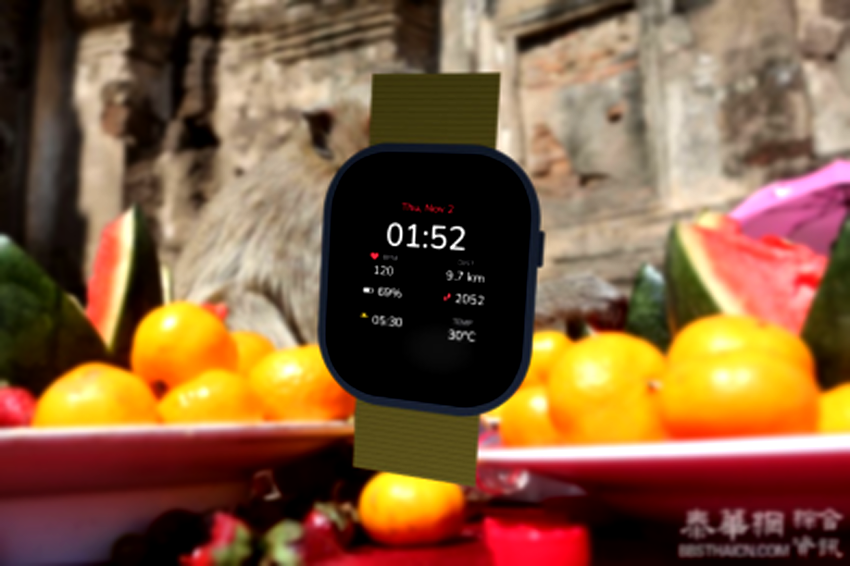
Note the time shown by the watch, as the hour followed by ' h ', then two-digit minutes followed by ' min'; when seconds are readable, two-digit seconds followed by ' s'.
1 h 52 min
